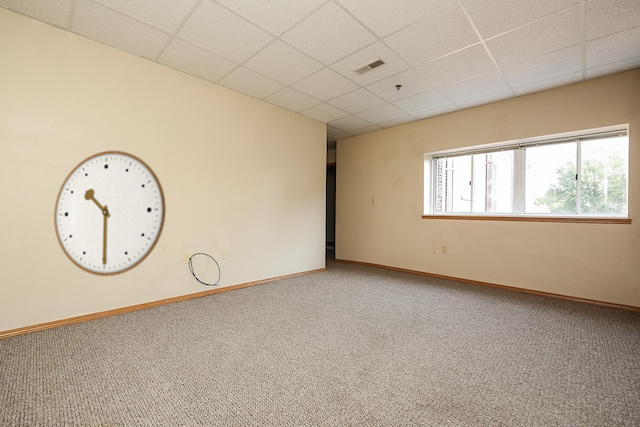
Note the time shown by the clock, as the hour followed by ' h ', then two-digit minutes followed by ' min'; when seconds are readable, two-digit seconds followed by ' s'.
10 h 30 min
